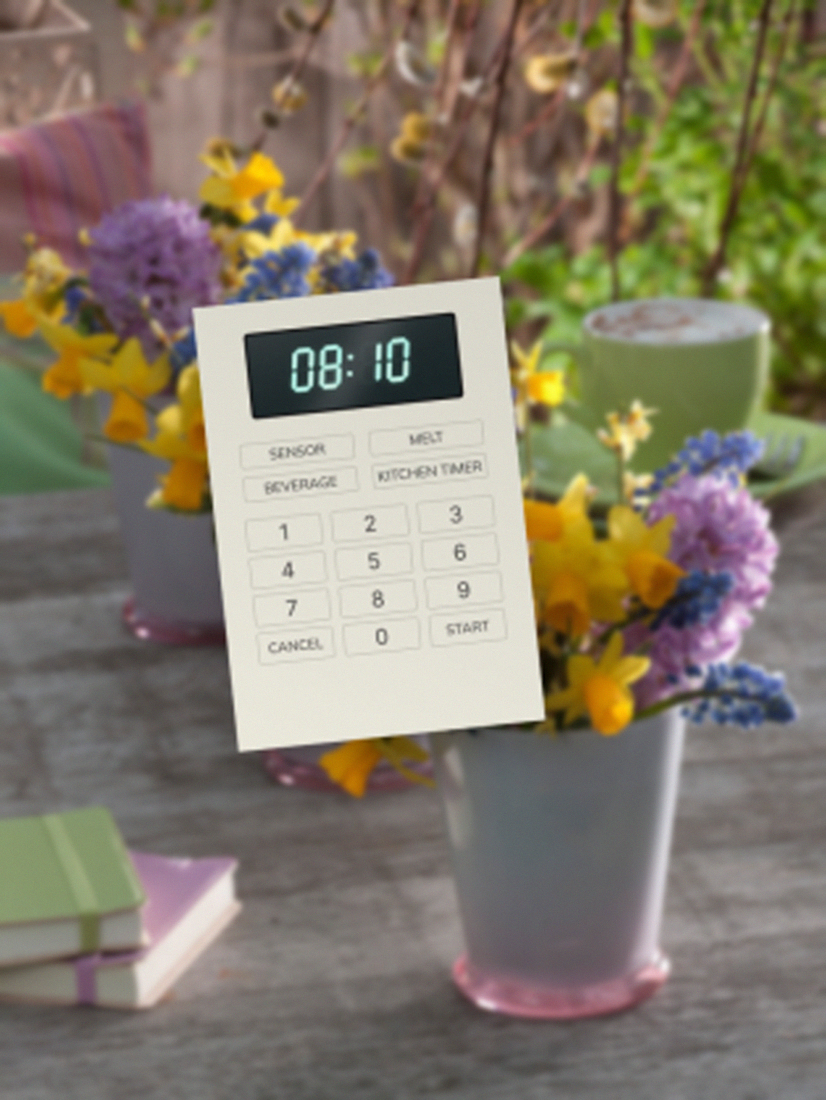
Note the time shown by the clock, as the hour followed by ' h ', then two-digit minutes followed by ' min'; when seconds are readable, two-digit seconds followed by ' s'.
8 h 10 min
